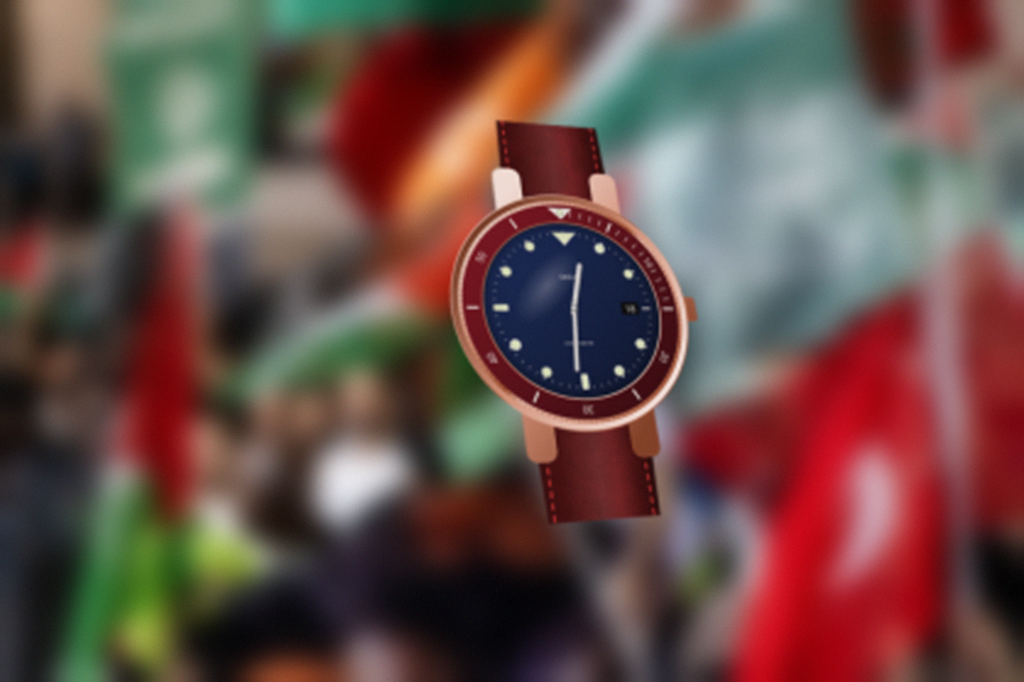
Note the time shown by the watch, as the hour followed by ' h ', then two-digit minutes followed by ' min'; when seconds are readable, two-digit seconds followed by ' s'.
12 h 31 min
